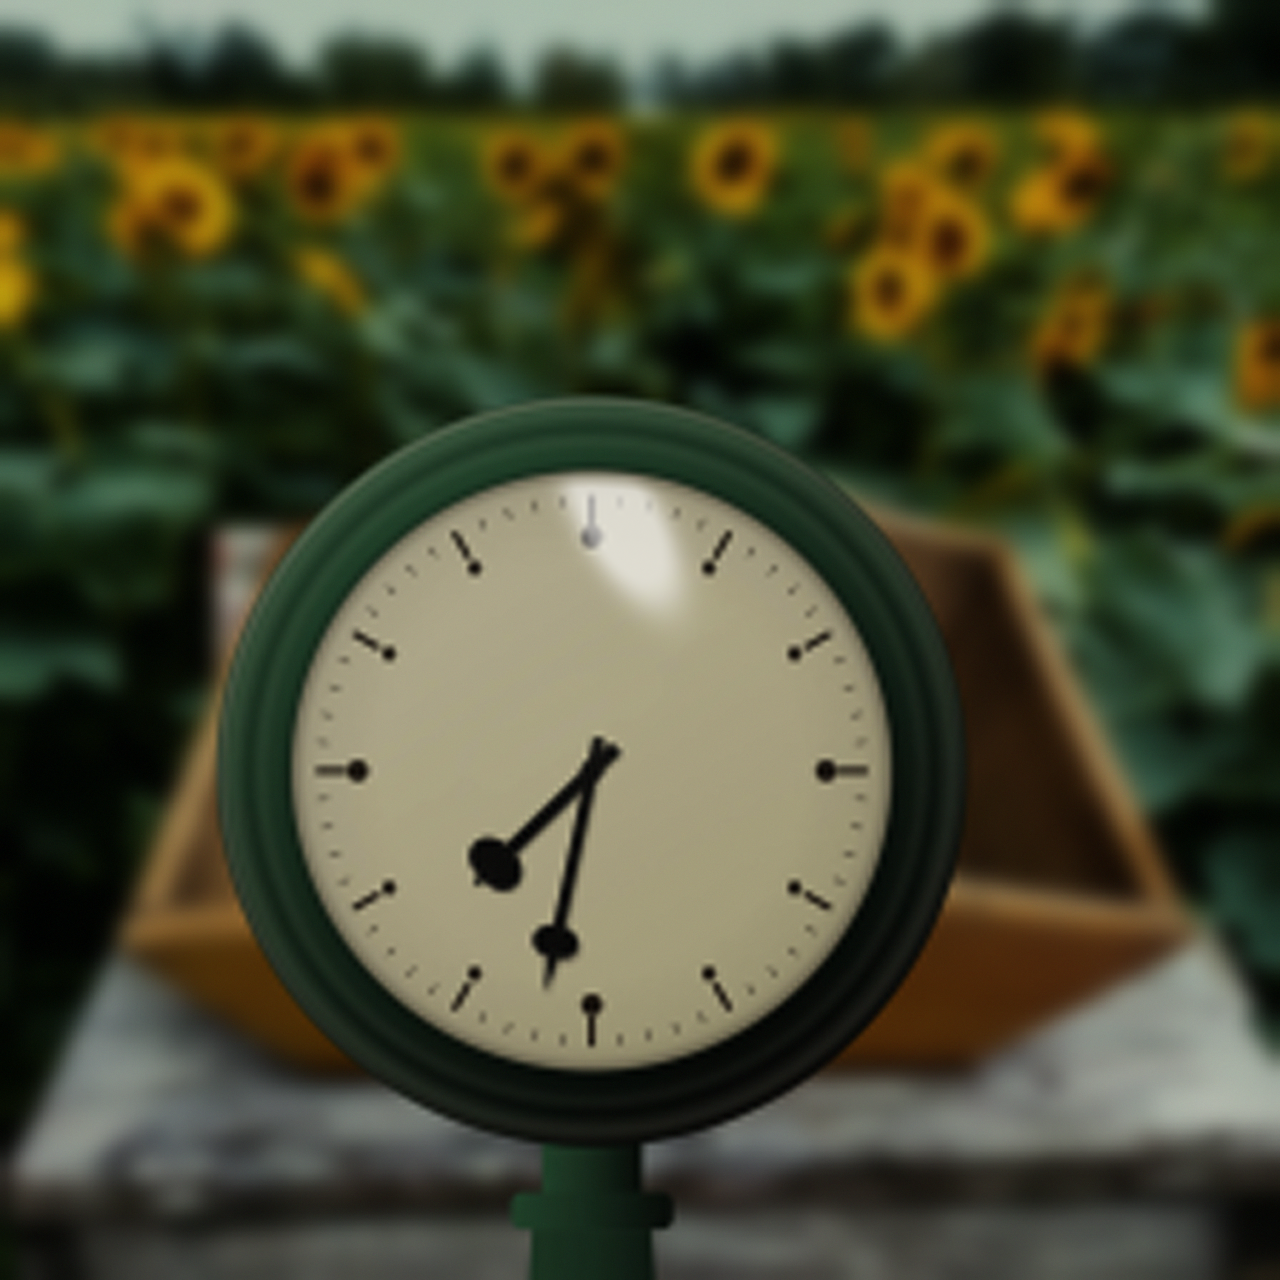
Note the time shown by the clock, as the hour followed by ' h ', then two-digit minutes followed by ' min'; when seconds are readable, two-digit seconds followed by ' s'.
7 h 32 min
